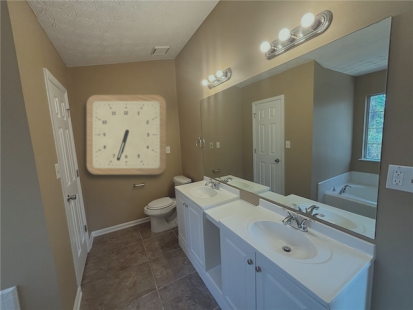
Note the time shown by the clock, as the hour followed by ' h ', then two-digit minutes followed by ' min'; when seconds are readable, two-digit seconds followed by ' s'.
6 h 33 min
